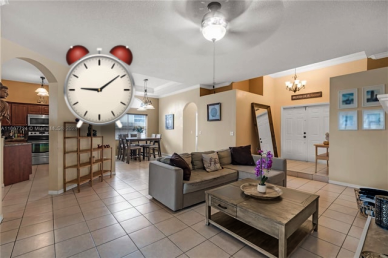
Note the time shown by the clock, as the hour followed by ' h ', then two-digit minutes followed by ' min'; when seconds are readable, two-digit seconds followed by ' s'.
9 h 09 min
